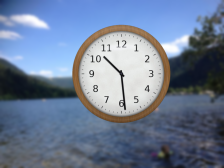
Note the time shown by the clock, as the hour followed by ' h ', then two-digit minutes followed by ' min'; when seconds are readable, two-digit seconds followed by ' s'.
10 h 29 min
